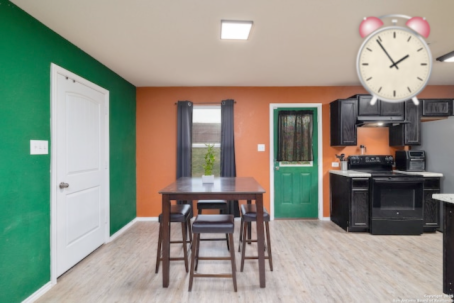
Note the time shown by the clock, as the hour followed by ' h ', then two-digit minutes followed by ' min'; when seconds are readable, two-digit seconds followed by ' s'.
1 h 54 min
